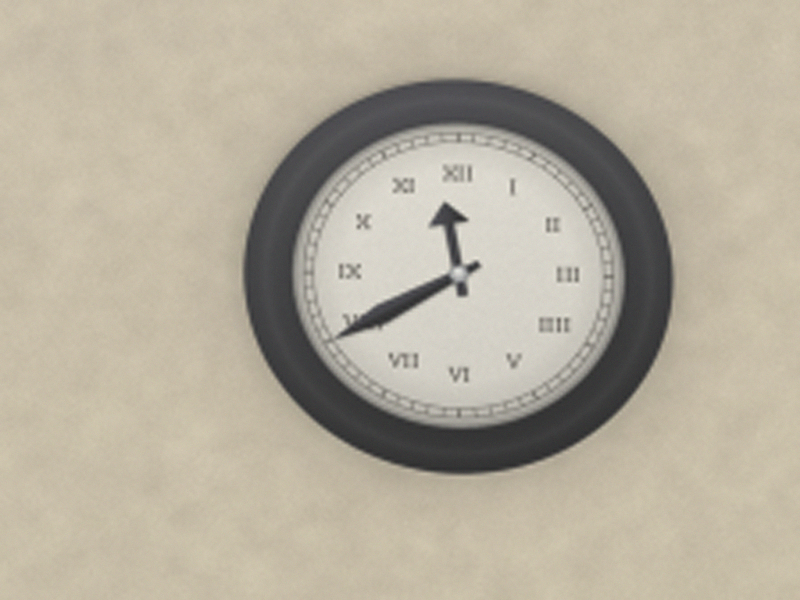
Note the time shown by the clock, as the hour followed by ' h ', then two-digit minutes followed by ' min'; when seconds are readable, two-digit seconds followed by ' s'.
11 h 40 min
